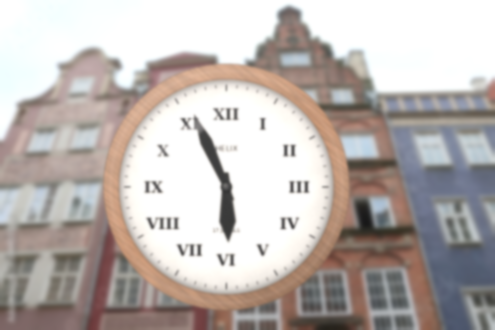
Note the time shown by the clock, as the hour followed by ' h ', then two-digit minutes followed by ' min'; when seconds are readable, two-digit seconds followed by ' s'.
5 h 56 min
